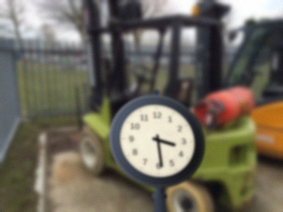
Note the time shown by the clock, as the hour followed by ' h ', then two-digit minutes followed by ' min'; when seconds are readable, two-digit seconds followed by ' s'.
3 h 29 min
